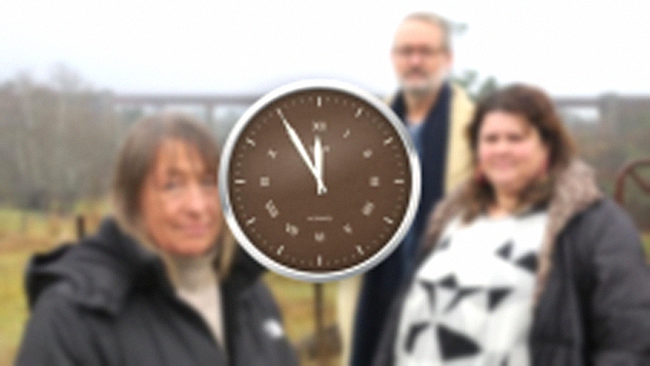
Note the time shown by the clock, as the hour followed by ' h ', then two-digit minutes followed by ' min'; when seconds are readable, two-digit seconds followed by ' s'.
11 h 55 min
